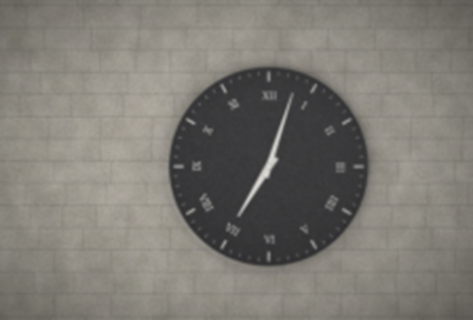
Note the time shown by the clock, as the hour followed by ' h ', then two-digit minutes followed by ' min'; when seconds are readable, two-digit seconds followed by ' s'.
7 h 03 min
